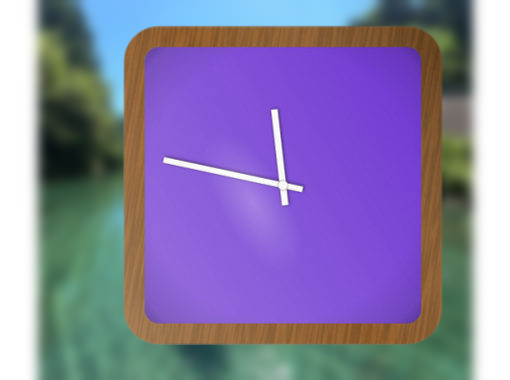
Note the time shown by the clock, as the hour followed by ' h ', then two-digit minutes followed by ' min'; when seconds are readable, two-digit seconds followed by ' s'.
11 h 47 min
